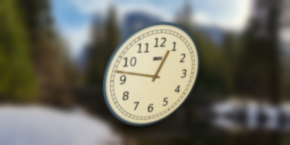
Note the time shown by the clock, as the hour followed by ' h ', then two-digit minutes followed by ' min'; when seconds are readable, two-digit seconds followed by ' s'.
12 h 47 min
